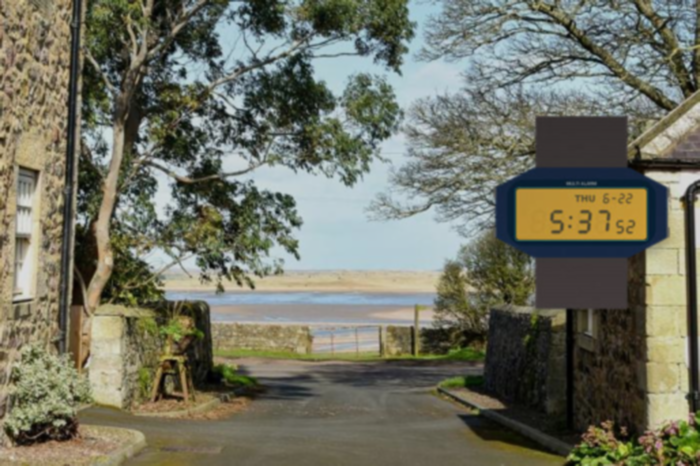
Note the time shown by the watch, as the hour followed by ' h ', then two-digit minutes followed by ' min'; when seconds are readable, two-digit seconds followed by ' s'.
5 h 37 min 52 s
